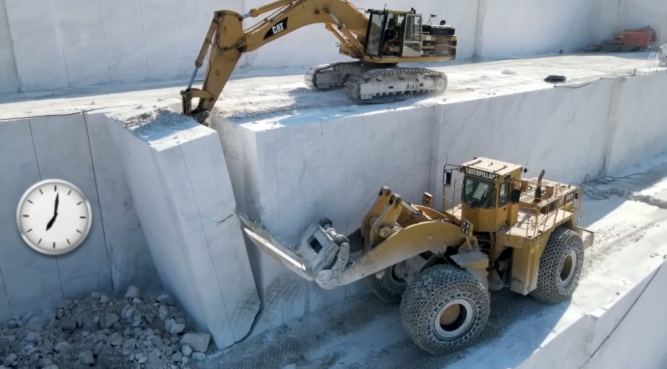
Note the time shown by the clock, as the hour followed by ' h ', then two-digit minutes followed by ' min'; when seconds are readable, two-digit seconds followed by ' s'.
7 h 01 min
